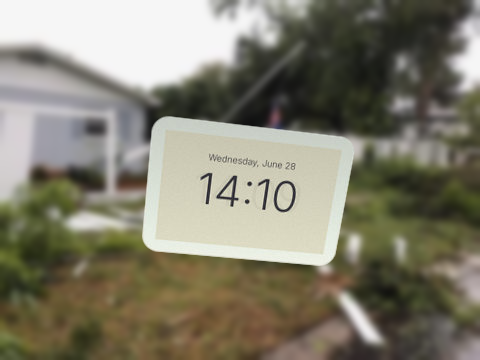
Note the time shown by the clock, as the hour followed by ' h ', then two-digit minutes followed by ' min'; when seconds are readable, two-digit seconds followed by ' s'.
14 h 10 min
